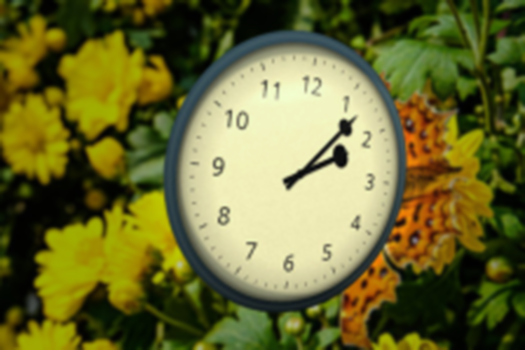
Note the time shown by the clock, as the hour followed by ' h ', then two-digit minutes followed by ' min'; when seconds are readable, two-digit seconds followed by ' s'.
2 h 07 min
